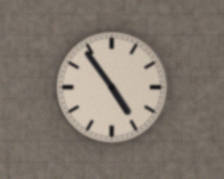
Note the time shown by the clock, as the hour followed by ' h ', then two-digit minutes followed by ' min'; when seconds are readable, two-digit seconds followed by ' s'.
4 h 54 min
